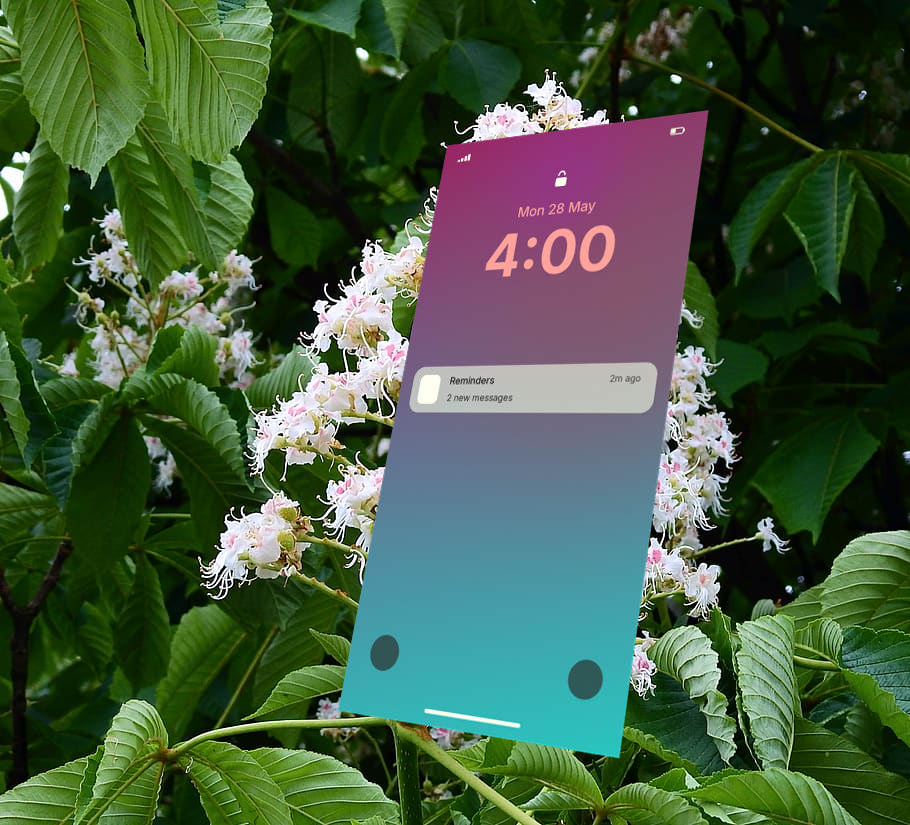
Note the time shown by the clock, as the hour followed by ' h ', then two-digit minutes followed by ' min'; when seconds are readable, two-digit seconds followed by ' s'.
4 h 00 min
